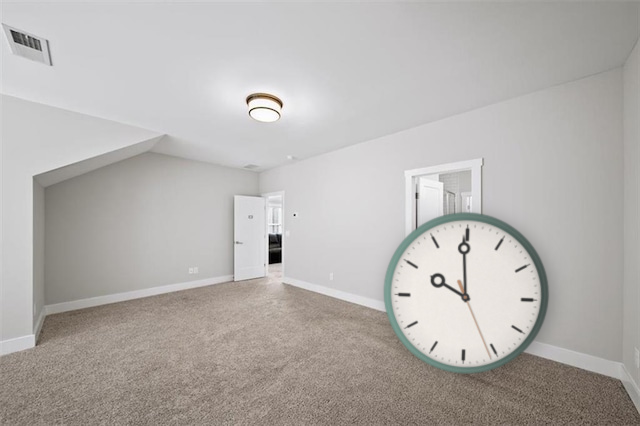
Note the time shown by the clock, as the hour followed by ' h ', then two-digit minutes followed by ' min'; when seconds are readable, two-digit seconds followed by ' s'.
9 h 59 min 26 s
